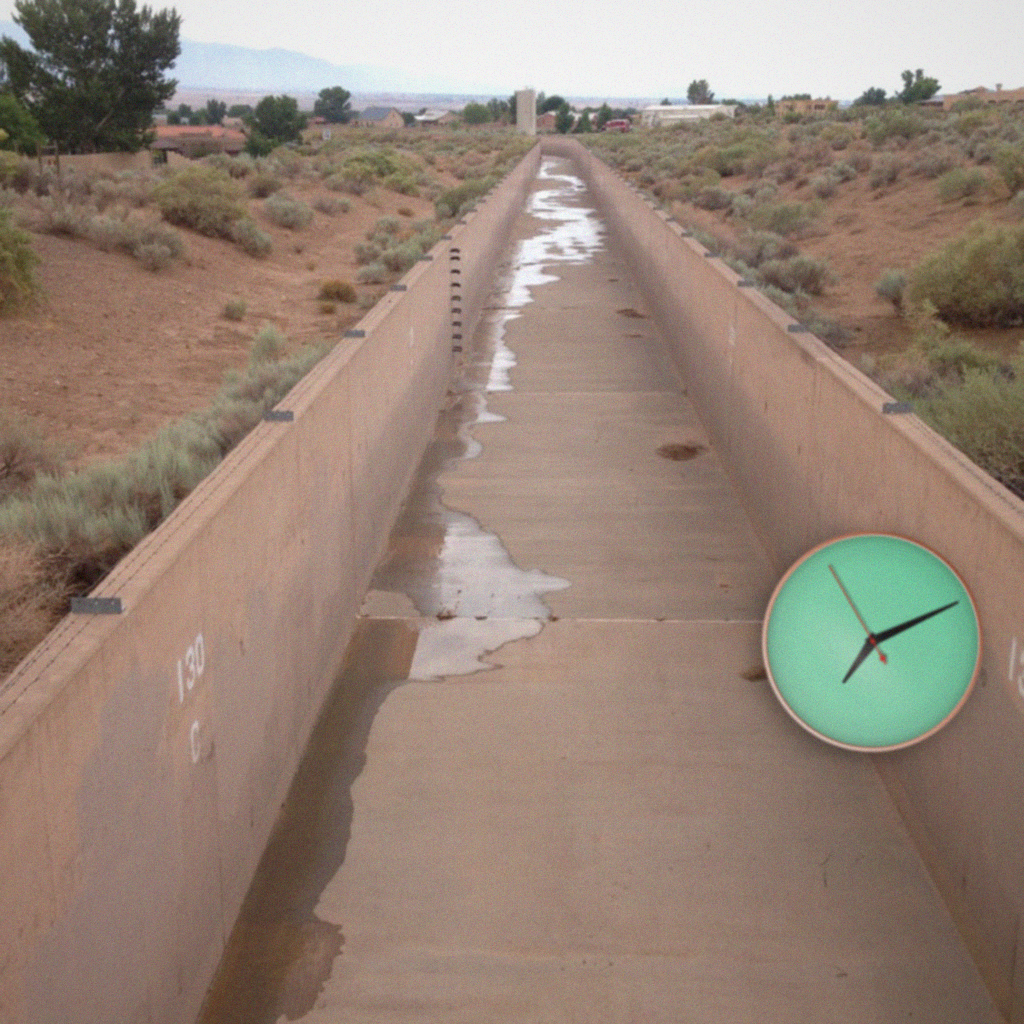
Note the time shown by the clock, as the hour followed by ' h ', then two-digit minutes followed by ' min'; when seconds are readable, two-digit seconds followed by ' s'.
7 h 10 min 55 s
